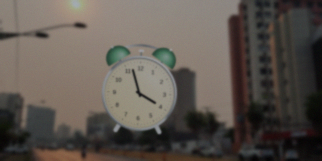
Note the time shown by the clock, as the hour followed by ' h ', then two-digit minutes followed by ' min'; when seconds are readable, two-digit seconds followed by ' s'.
3 h 57 min
